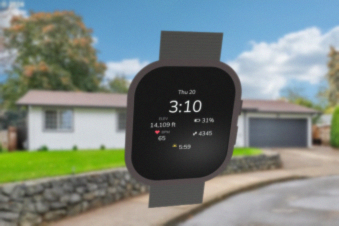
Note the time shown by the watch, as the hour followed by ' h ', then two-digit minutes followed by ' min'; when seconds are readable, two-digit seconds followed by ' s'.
3 h 10 min
